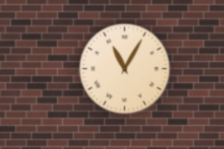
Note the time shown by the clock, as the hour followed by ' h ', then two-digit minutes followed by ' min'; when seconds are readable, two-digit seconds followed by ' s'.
11 h 05 min
